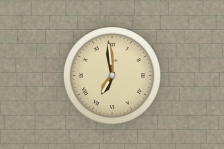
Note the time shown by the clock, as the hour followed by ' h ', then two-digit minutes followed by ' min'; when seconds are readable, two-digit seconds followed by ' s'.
6 h 59 min
